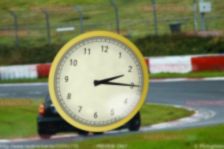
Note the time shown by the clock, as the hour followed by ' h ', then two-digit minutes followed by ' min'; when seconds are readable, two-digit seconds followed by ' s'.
2 h 15 min
